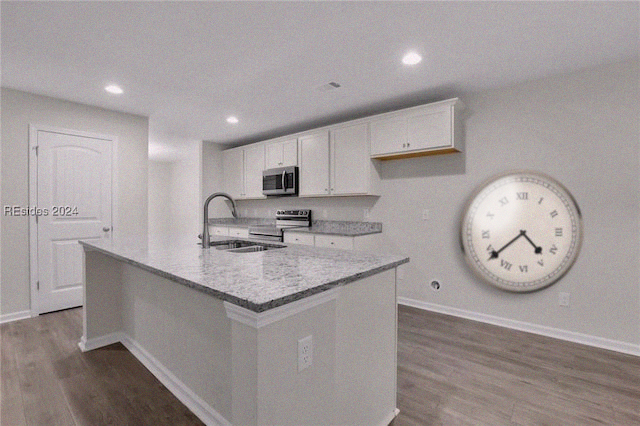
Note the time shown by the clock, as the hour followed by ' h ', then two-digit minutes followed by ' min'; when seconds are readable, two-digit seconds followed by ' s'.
4 h 39 min
